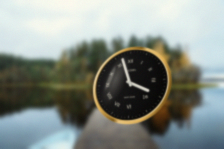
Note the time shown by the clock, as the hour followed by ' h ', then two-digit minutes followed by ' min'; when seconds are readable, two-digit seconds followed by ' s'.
3 h 57 min
